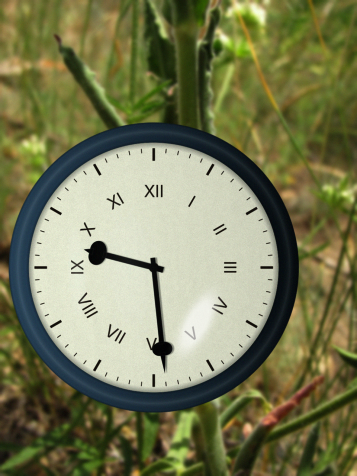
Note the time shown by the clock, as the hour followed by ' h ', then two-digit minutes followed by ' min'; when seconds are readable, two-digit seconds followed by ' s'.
9 h 29 min
